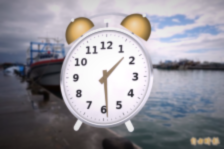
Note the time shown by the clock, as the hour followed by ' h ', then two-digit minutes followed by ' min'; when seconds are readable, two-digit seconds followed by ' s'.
1 h 29 min
